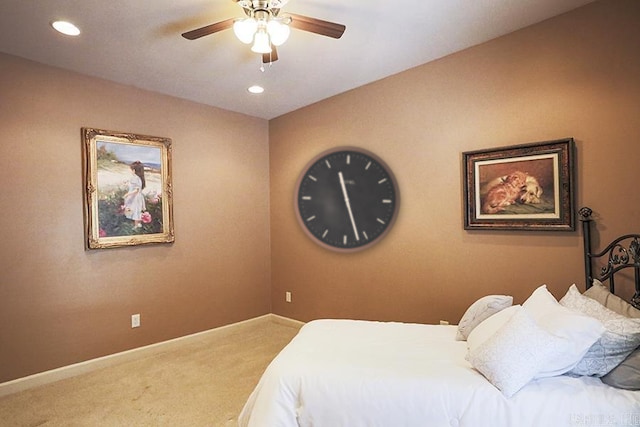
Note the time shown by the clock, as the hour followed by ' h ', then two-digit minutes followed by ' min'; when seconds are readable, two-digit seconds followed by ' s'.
11 h 27 min
